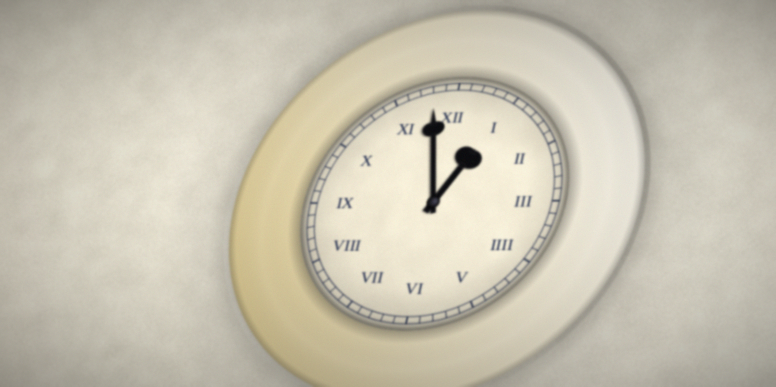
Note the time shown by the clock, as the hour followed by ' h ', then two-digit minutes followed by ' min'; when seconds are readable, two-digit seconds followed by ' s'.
12 h 58 min
